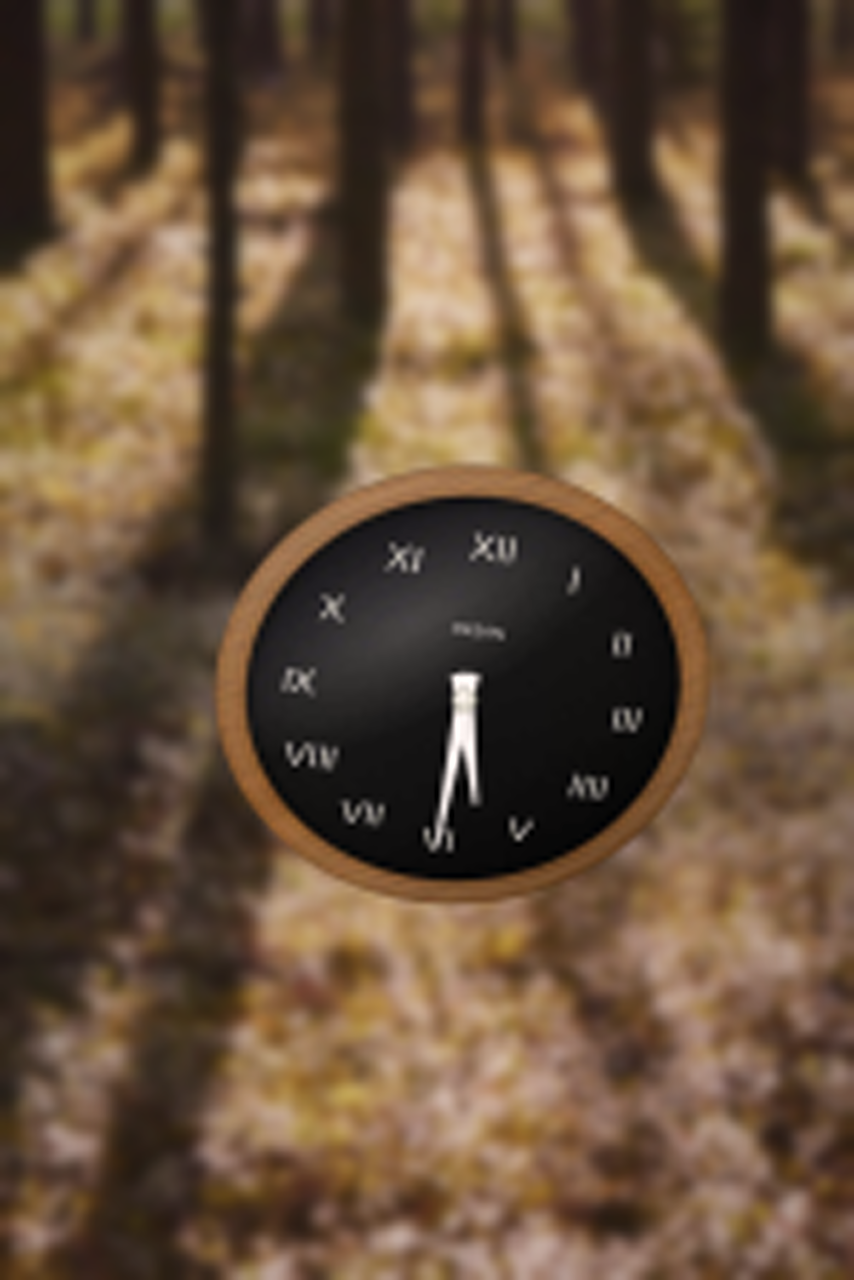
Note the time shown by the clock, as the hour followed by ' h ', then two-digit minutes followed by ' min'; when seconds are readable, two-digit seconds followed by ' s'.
5 h 30 min
